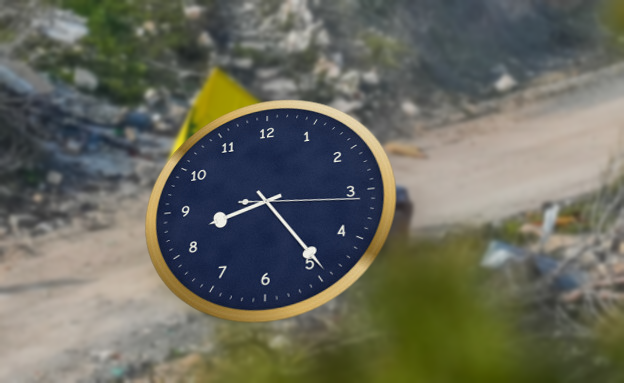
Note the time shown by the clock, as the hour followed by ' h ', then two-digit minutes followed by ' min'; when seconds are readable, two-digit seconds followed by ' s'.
8 h 24 min 16 s
